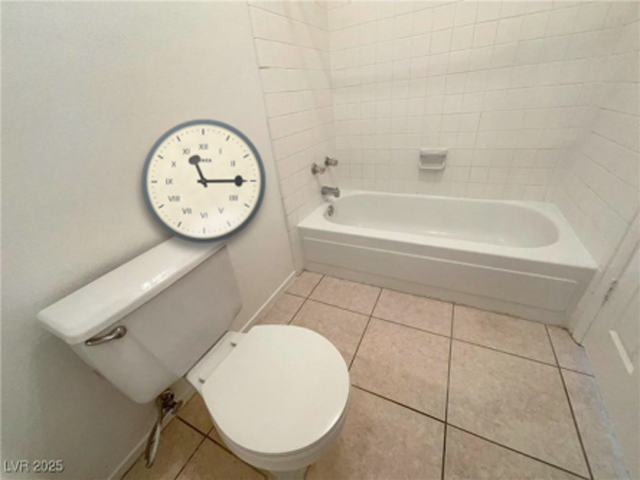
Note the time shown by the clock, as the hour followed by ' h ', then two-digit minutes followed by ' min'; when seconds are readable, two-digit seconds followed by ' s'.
11 h 15 min
